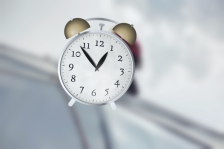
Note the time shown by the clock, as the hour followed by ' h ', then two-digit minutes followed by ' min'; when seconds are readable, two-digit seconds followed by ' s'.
12 h 53 min
